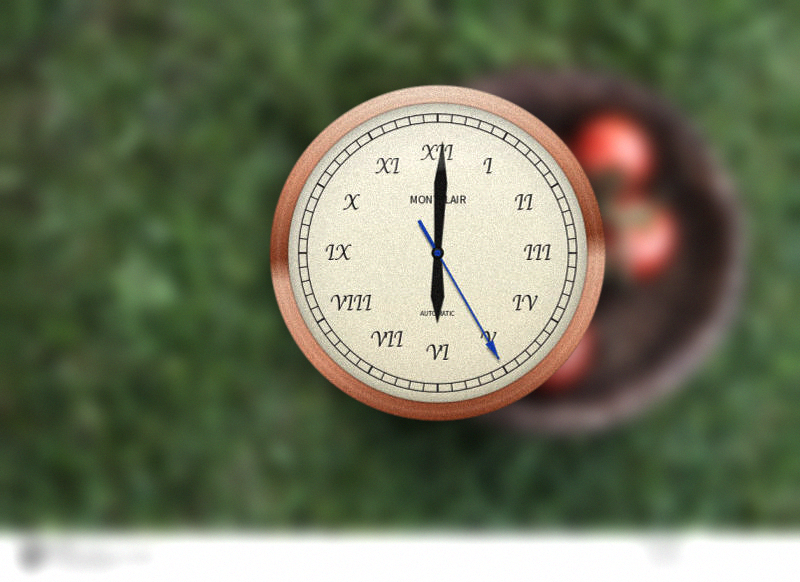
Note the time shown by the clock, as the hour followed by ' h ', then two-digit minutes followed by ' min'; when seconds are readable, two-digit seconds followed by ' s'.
6 h 00 min 25 s
